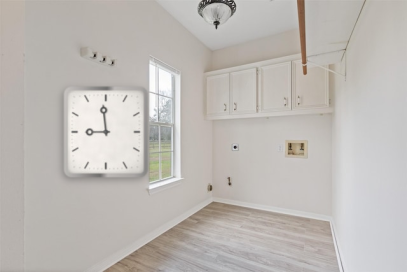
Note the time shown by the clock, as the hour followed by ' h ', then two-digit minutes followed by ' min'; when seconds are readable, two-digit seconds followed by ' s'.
8 h 59 min
